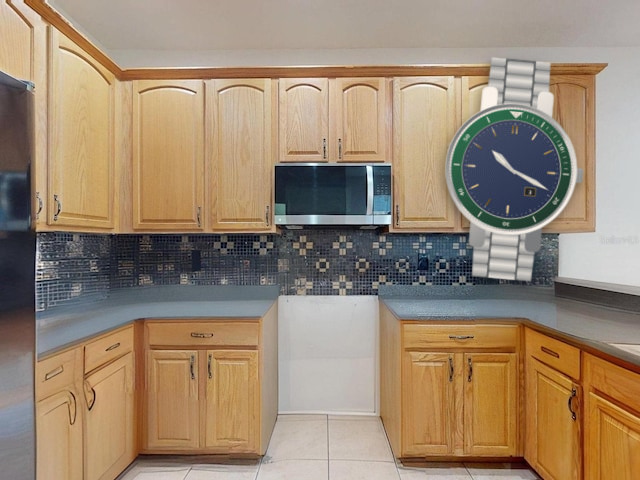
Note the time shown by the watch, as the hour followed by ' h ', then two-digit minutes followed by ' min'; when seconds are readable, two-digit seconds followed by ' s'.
10 h 19 min
